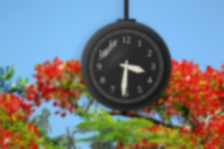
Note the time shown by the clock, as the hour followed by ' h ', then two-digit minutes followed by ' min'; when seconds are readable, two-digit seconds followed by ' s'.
3 h 31 min
